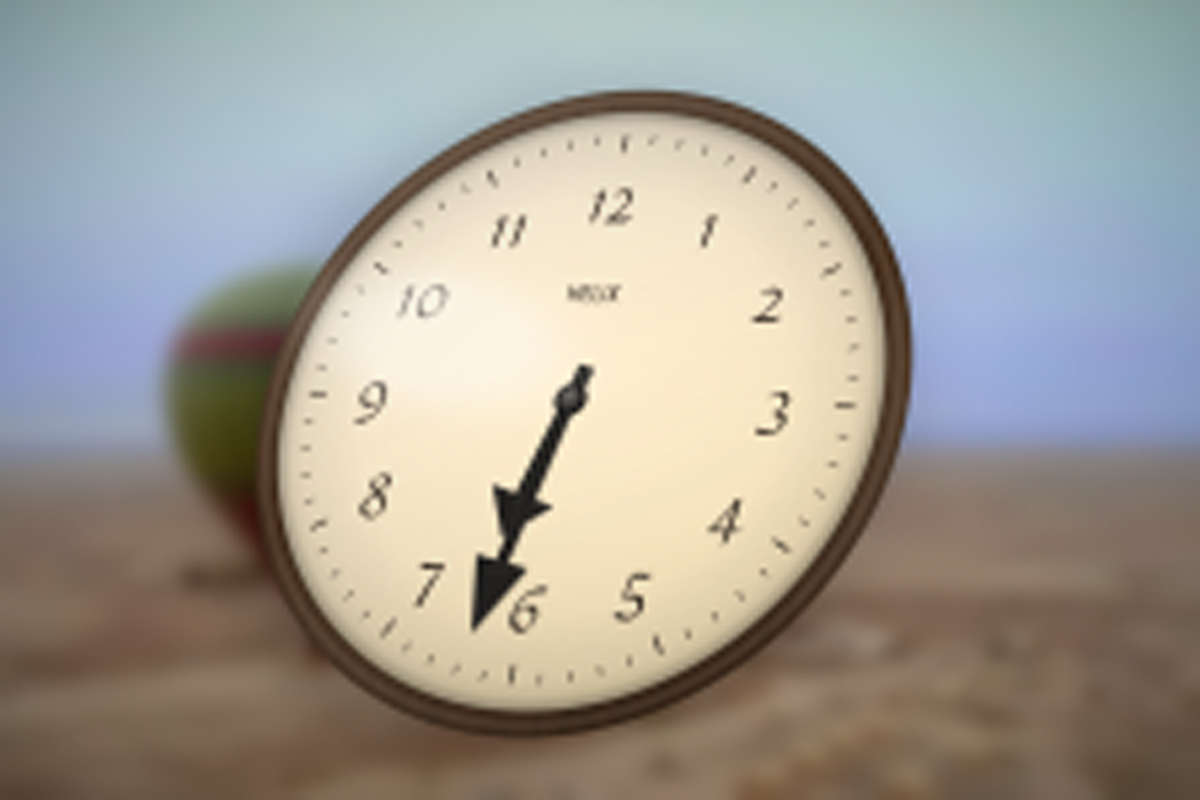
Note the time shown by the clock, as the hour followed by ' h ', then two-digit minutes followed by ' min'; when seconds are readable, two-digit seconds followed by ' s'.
6 h 32 min
